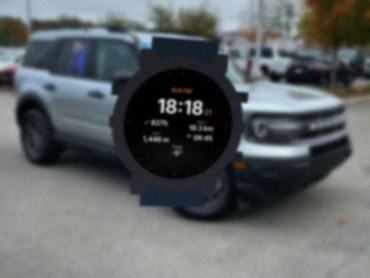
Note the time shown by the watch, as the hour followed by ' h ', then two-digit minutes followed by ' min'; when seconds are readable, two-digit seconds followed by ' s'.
18 h 18 min
